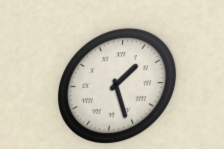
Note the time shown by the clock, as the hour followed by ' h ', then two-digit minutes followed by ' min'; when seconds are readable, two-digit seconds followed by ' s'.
1 h 26 min
